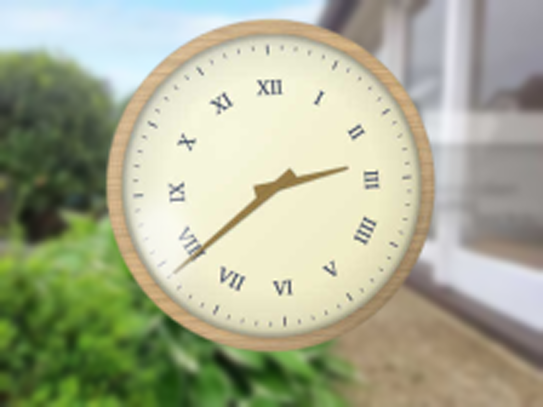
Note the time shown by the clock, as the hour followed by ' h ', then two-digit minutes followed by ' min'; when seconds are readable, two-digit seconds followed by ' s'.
2 h 39 min
